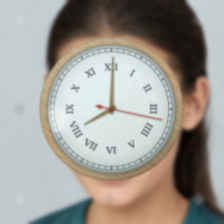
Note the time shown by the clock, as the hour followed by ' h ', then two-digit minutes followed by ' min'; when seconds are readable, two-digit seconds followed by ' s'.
8 h 00 min 17 s
